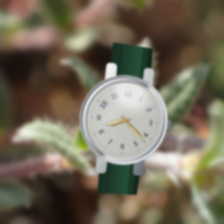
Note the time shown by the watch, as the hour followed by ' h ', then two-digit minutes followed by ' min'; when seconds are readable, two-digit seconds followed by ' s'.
8 h 22 min
